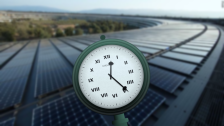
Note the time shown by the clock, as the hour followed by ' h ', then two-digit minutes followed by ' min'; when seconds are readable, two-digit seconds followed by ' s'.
12 h 24 min
